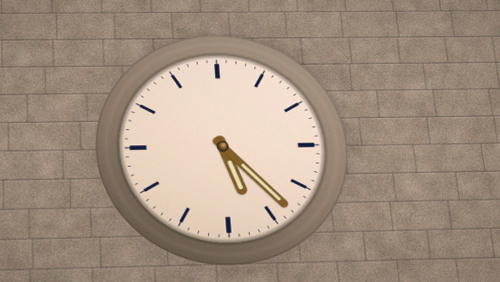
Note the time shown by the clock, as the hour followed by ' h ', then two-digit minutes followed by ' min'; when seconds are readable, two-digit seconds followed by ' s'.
5 h 23 min
